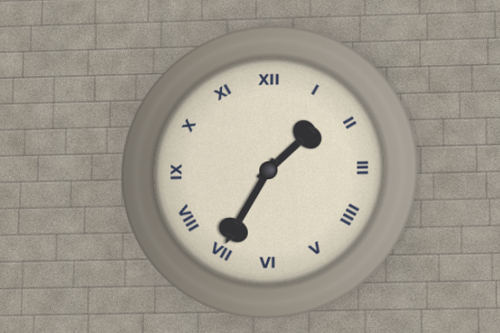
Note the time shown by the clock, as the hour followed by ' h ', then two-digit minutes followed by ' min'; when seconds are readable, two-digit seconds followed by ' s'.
1 h 35 min
